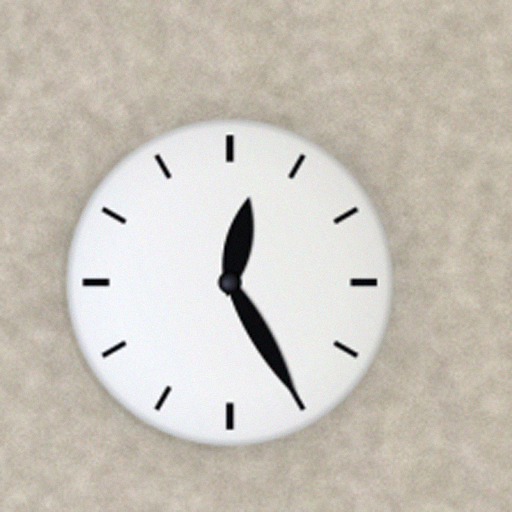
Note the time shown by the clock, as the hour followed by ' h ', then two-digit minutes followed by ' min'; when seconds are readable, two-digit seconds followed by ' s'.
12 h 25 min
